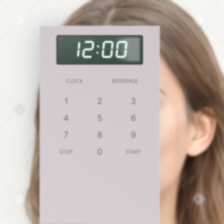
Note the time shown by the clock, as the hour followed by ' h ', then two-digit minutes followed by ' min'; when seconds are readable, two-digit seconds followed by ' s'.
12 h 00 min
